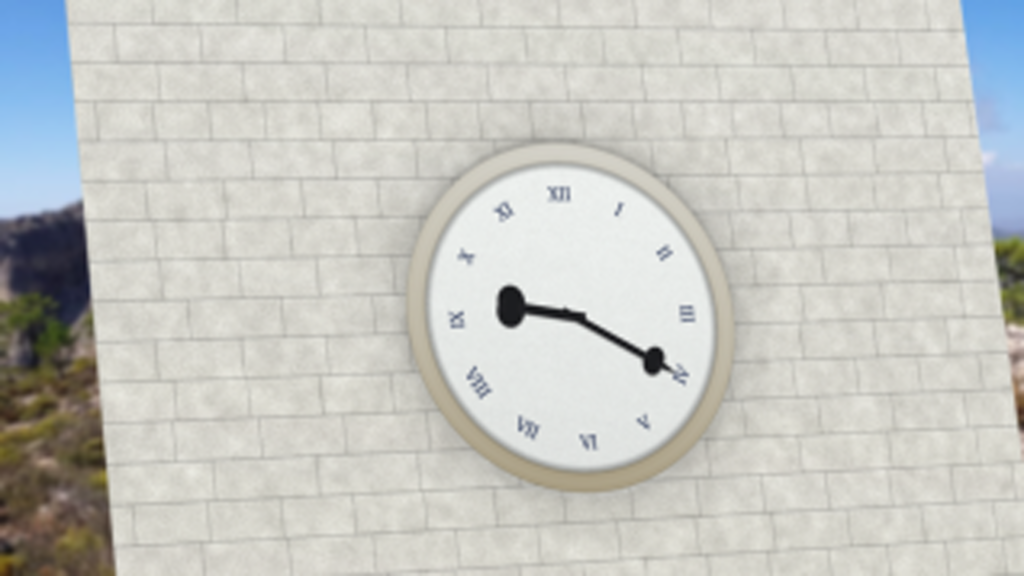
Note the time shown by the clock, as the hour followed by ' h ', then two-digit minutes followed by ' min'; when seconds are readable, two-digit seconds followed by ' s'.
9 h 20 min
